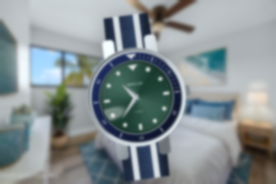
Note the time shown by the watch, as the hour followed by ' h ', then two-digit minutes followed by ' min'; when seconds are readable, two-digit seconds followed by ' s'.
10 h 37 min
